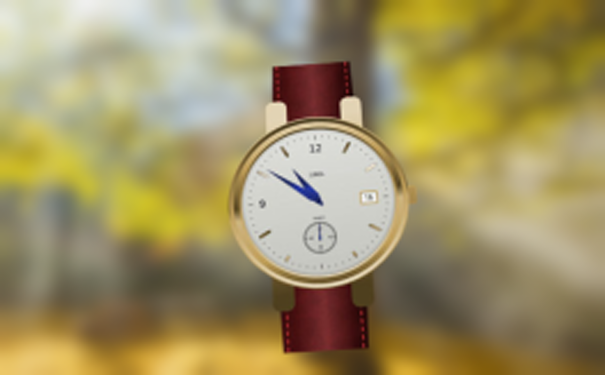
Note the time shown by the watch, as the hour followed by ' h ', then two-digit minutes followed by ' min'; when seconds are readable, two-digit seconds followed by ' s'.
10 h 51 min
